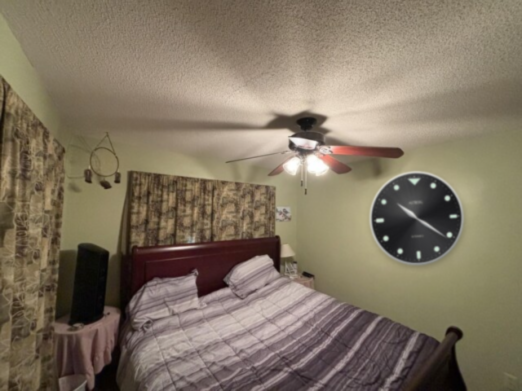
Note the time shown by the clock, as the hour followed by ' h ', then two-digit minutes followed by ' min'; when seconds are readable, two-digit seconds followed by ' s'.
10 h 21 min
